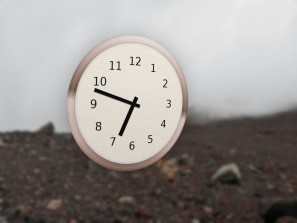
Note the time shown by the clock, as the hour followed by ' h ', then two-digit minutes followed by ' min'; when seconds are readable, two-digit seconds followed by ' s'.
6 h 48 min
